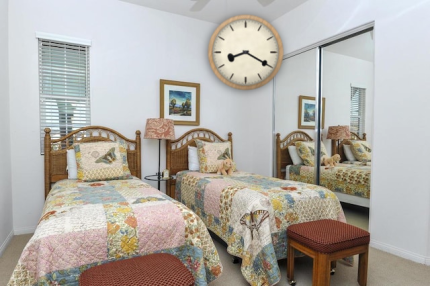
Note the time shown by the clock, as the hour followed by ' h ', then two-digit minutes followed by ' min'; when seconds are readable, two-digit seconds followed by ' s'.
8 h 20 min
